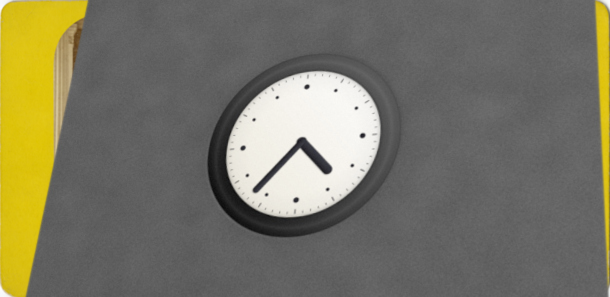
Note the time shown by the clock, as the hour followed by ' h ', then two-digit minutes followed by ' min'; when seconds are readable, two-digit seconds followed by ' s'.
4 h 37 min
